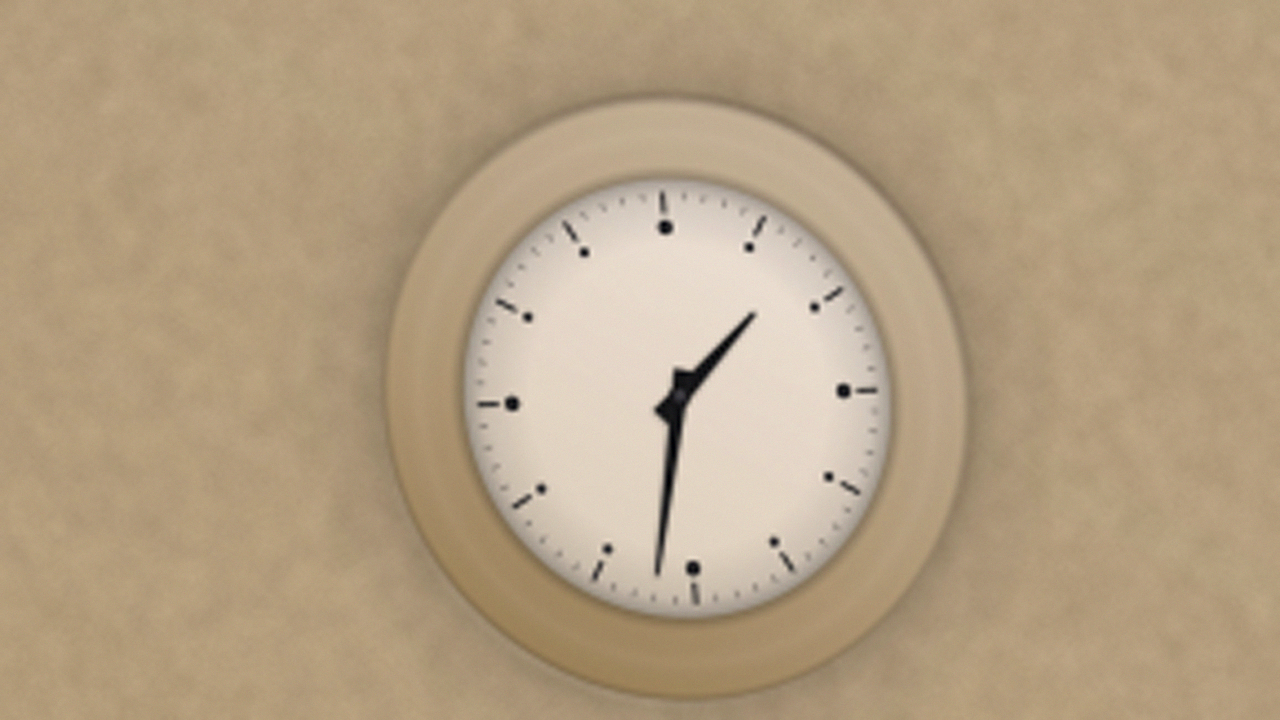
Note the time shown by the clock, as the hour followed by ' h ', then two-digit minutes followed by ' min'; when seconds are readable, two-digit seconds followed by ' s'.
1 h 32 min
